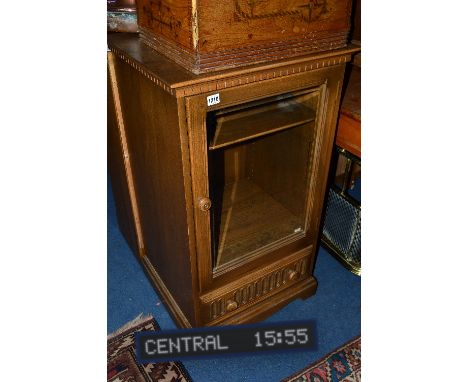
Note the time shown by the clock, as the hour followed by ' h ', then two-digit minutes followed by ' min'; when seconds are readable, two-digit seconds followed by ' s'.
15 h 55 min
